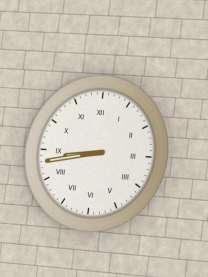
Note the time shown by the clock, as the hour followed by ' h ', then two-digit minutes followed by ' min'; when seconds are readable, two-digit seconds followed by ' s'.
8 h 43 min
